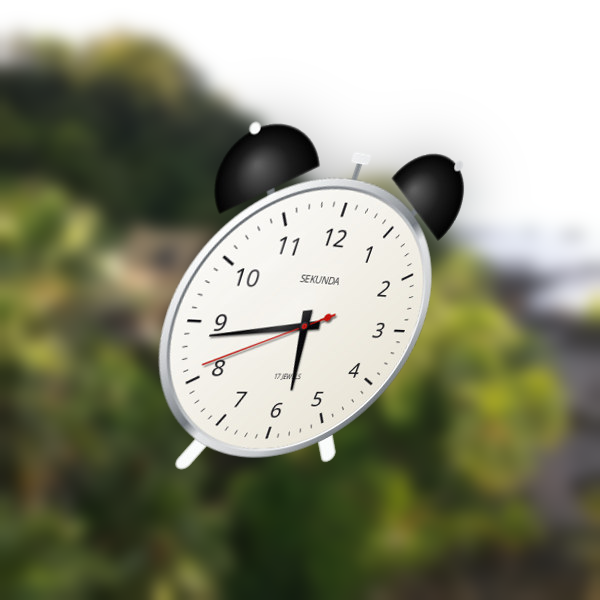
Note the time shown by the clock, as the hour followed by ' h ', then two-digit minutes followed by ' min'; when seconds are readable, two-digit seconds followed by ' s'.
5 h 43 min 41 s
